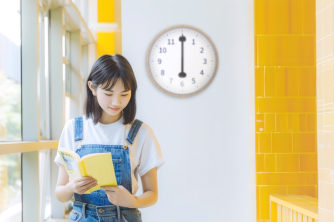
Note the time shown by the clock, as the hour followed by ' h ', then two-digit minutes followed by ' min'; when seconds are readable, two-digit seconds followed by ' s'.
6 h 00 min
